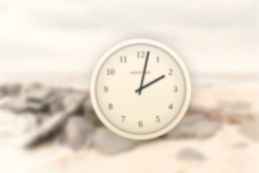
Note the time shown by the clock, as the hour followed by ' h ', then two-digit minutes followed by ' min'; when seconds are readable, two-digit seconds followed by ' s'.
2 h 02 min
